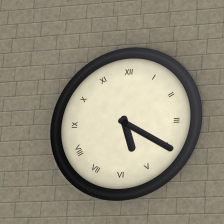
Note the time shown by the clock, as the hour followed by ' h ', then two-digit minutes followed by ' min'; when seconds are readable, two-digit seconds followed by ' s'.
5 h 20 min
